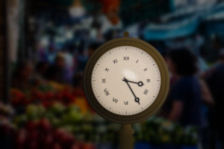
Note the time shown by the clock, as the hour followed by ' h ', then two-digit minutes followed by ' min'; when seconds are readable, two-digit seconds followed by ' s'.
3 h 25 min
